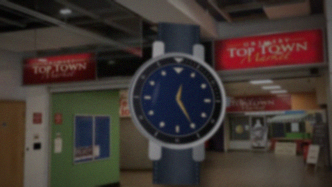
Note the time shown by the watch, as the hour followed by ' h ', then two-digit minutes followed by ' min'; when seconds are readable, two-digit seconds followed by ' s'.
12 h 25 min
